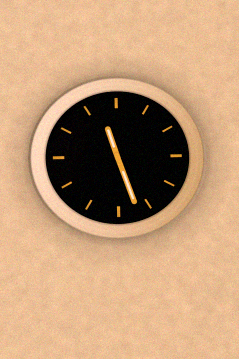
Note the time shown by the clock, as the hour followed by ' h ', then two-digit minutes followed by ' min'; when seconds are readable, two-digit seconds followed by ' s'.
11 h 27 min
